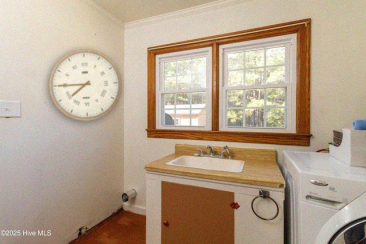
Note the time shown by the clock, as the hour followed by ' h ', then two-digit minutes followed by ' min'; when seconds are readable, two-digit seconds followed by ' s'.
7 h 45 min
